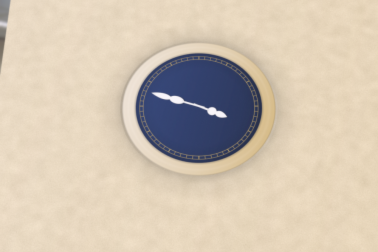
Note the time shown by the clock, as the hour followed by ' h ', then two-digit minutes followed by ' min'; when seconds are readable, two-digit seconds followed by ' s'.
3 h 48 min
